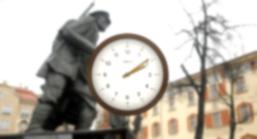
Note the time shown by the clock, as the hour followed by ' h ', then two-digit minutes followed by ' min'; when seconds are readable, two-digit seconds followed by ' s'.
2 h 09 min
